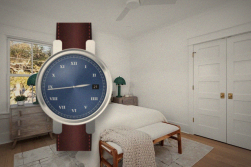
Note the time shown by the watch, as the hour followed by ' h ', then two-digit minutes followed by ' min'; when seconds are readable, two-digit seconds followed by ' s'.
2 h 44 min
